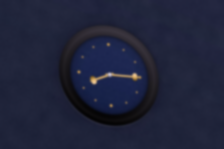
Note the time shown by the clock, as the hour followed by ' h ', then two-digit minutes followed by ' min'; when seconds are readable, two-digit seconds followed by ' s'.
8 h 15 min
